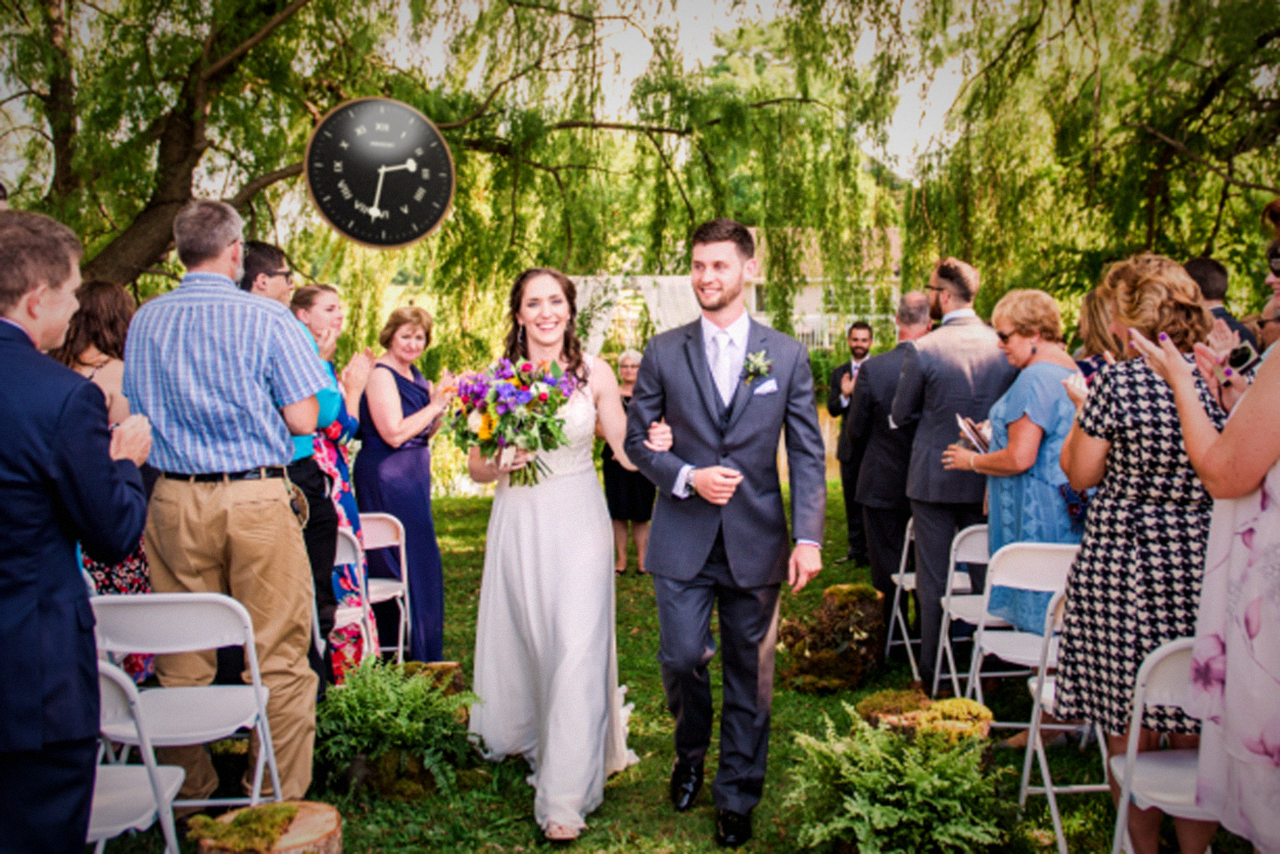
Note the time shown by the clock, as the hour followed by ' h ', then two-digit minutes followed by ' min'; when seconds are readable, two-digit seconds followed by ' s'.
2 h 32 min
